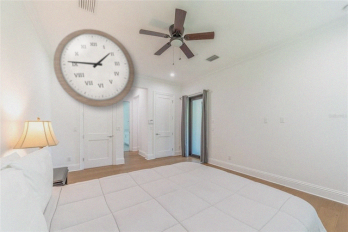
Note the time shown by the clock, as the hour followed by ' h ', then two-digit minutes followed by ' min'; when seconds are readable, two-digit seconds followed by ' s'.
1 h 46 min
